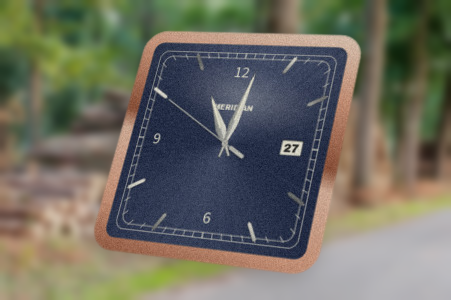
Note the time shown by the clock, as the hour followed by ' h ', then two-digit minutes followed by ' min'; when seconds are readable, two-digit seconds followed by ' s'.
11 h 01 min 50 s
